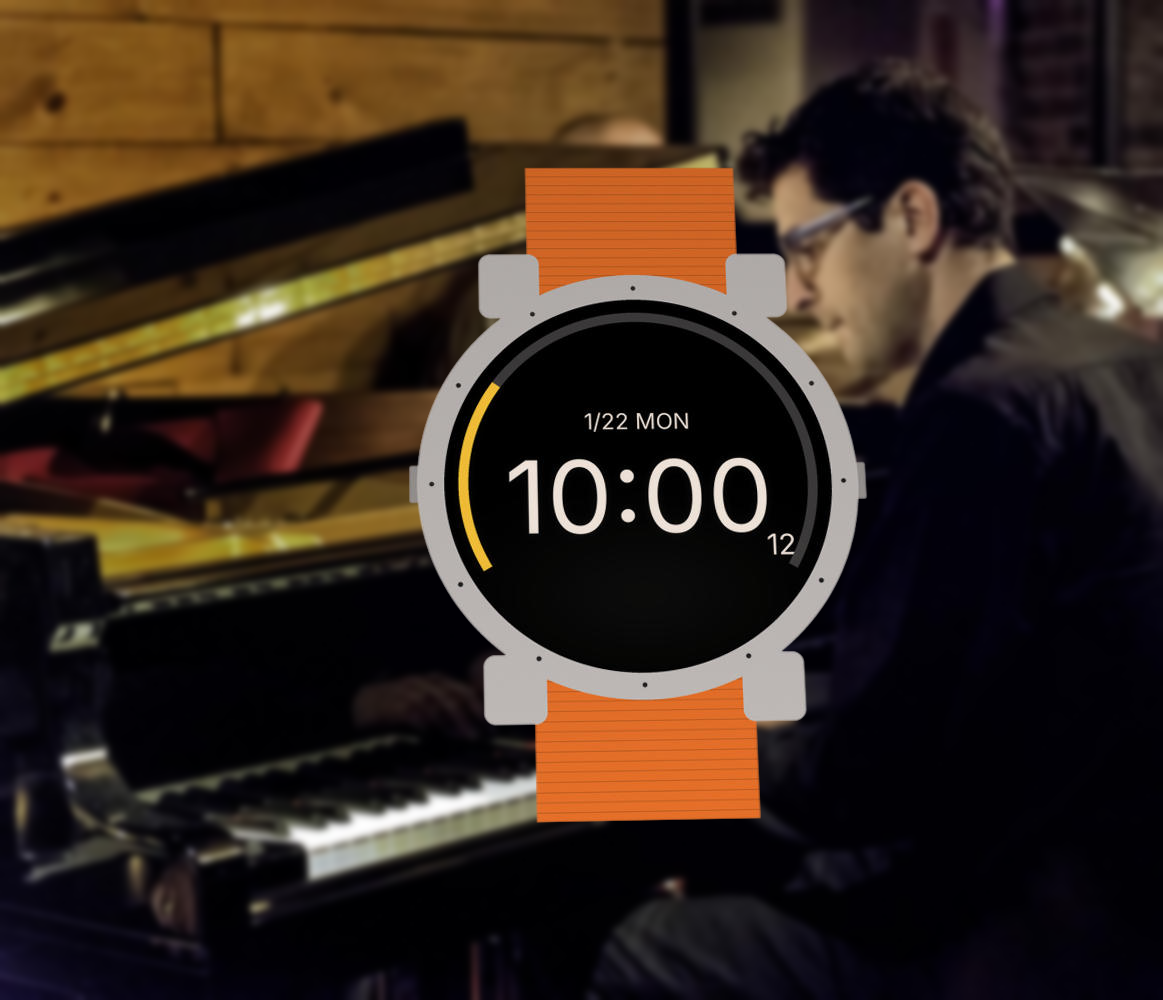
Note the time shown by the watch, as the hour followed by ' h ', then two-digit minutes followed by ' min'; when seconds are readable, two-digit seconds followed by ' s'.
10 h 00 min 12 s
